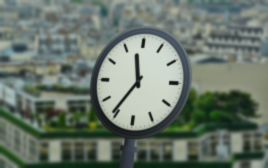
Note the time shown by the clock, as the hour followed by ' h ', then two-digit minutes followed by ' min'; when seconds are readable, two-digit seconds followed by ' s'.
11 h 36 min
